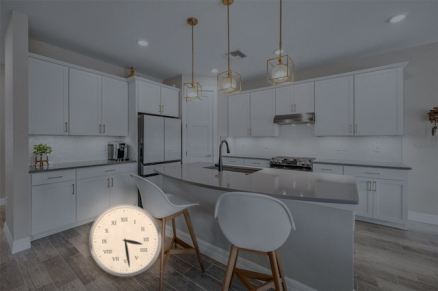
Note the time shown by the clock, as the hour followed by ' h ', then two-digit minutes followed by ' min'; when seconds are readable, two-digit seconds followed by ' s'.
3 h 29 min
